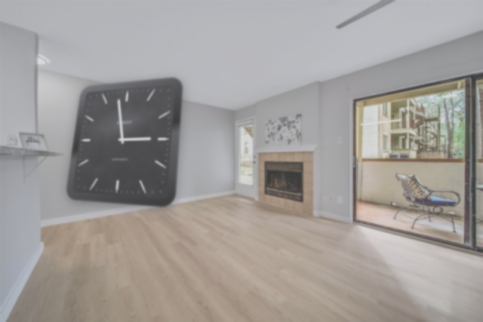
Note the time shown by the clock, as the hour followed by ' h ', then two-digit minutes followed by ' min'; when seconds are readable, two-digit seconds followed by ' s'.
2 h 58 min
